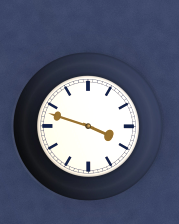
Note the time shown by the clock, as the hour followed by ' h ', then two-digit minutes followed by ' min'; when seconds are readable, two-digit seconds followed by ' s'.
3 h 48 min
